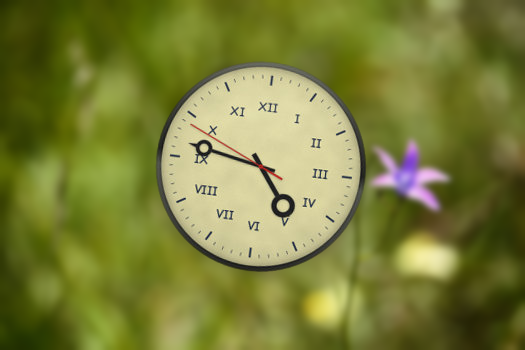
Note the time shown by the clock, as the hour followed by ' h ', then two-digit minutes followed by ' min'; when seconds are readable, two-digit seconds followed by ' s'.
4 h 46 min 49 s
